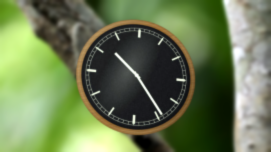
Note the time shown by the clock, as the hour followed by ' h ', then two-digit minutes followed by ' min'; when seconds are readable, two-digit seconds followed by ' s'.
10 h 24 min
